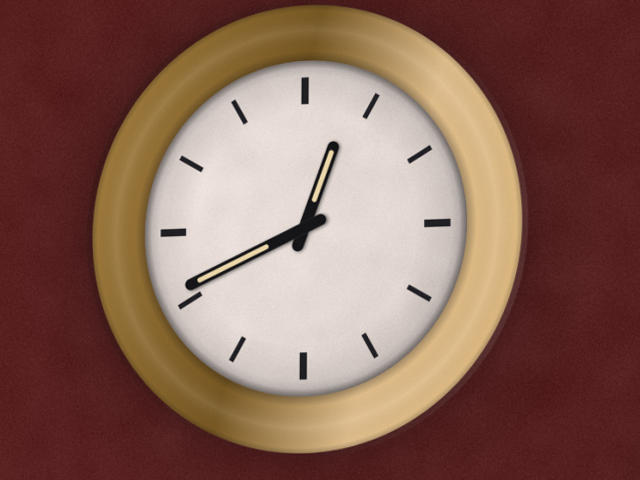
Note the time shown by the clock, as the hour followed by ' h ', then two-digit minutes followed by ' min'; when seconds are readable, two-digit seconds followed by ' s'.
12 h 41 min
